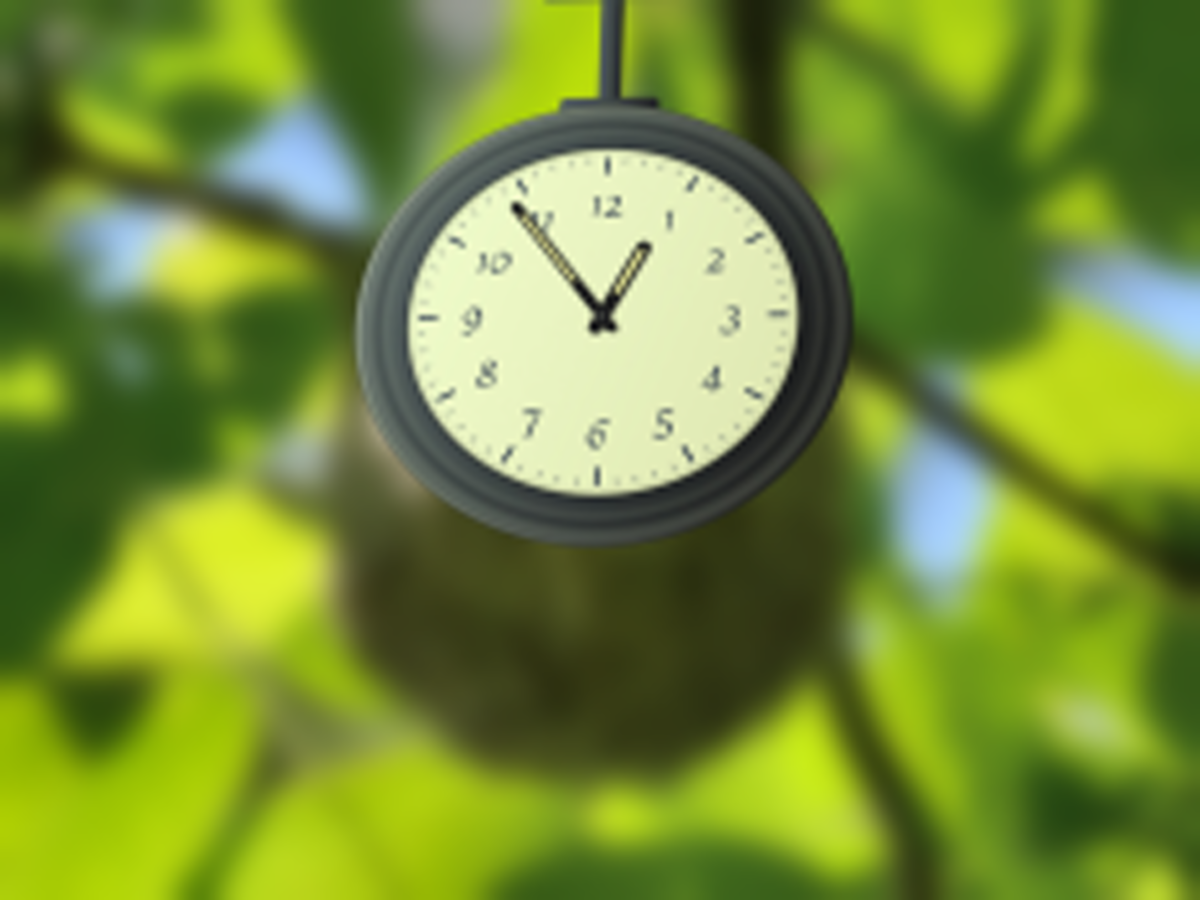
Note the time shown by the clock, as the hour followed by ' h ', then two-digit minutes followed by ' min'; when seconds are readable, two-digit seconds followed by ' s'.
12 h 54 min
